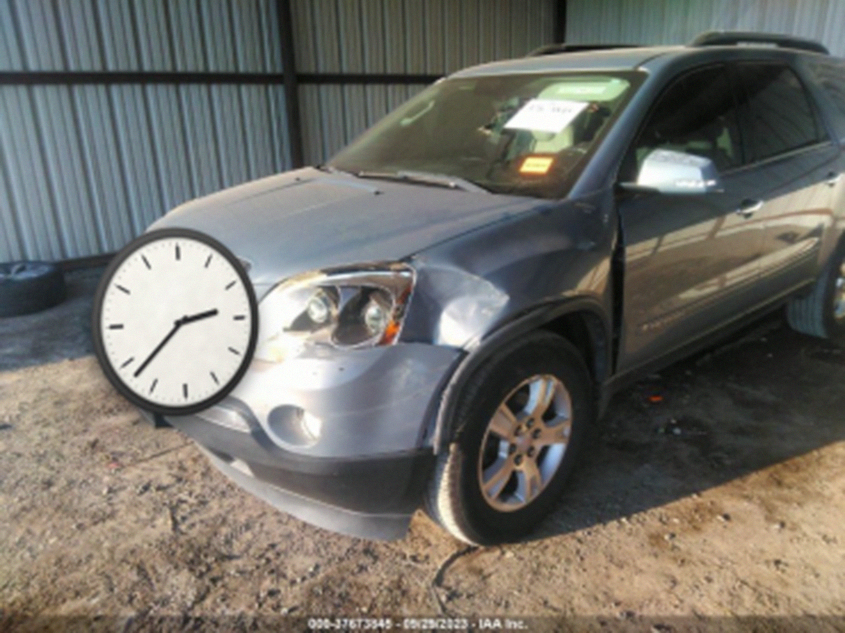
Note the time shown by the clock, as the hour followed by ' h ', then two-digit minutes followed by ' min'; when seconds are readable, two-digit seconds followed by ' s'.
2 h 38 min
